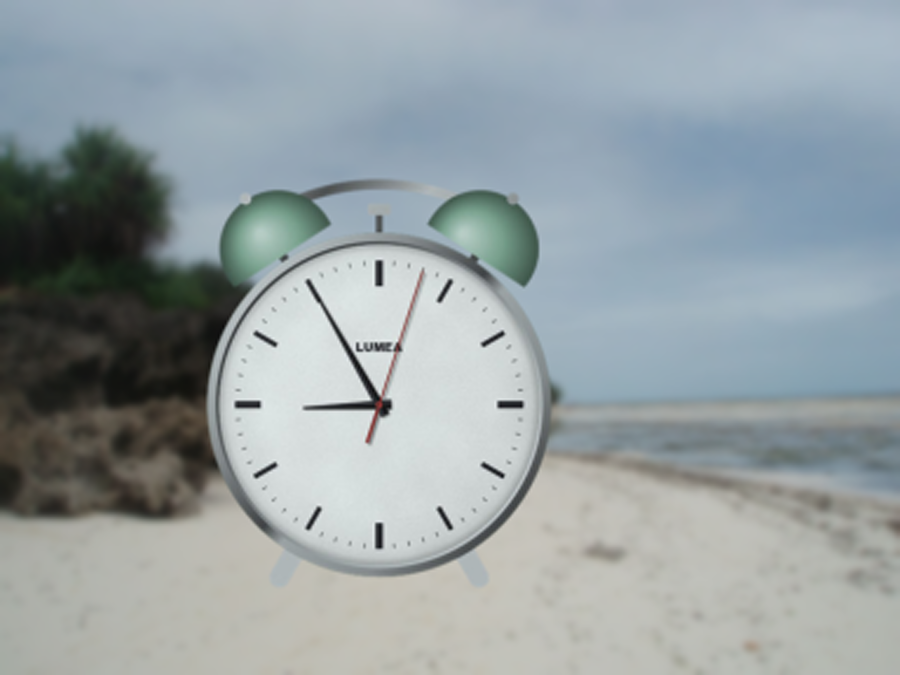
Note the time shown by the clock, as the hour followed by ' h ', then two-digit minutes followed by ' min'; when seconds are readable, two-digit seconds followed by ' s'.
8 h 55 min 03 s
